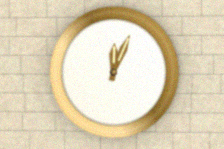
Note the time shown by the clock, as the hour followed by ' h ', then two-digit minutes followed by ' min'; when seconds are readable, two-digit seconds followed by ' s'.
12 h 04 min
